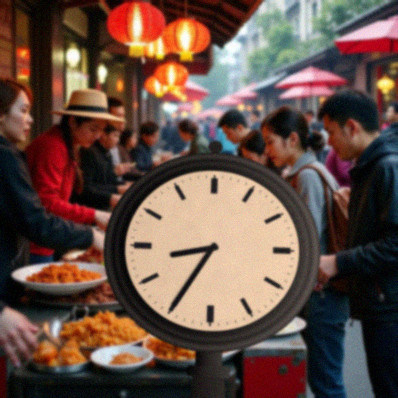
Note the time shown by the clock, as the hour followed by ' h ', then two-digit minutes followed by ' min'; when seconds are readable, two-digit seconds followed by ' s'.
8 h 35 min
